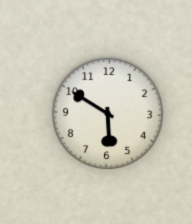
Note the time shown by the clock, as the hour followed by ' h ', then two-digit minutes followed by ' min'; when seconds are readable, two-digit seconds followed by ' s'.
5 h 50 min
